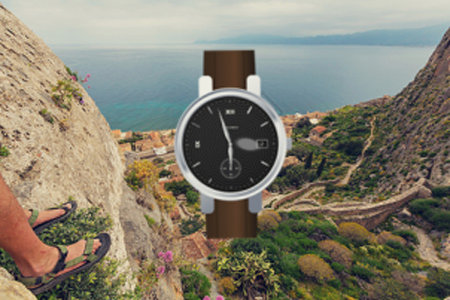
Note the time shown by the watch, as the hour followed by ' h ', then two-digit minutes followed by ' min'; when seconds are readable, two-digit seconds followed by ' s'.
5 h 57 min
